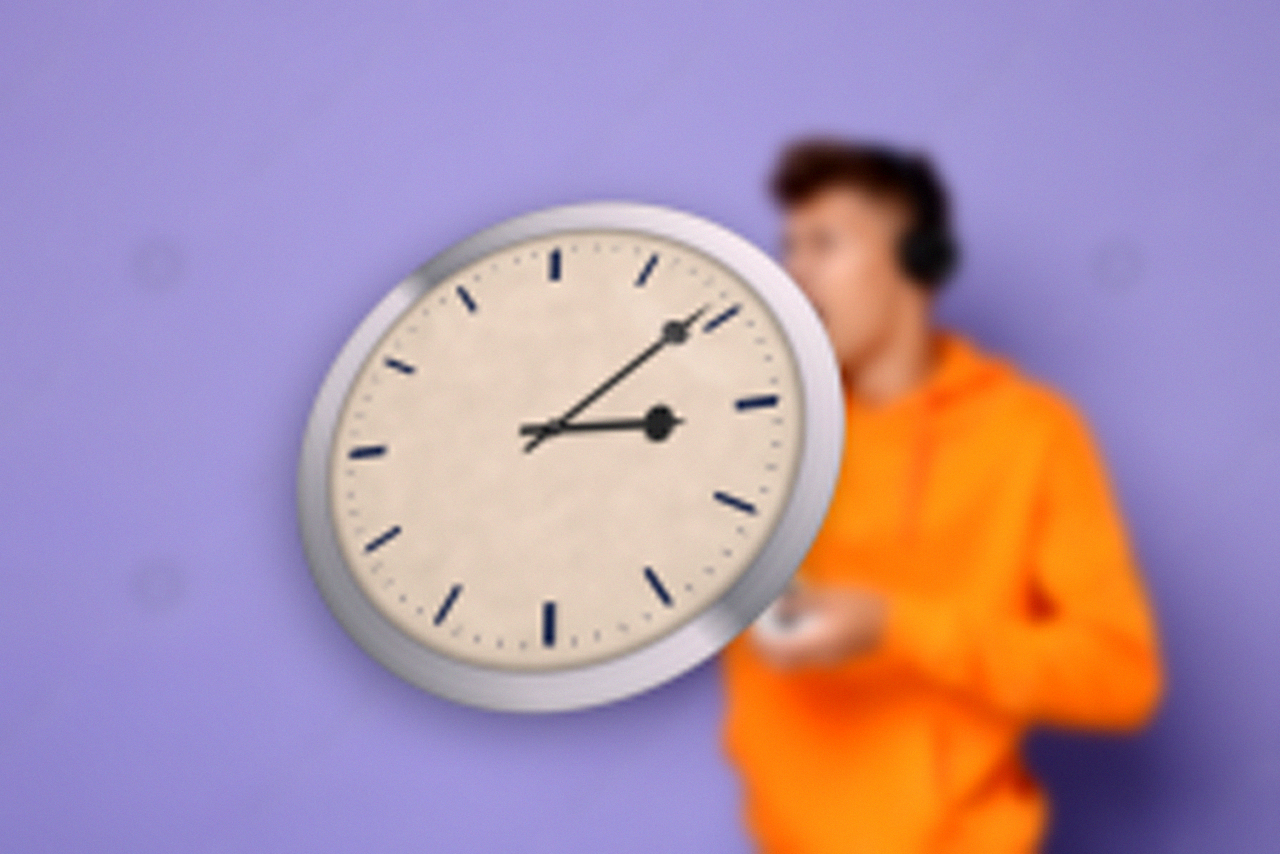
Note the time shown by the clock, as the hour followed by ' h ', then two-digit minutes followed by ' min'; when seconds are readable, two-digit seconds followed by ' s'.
3 h 09 min
